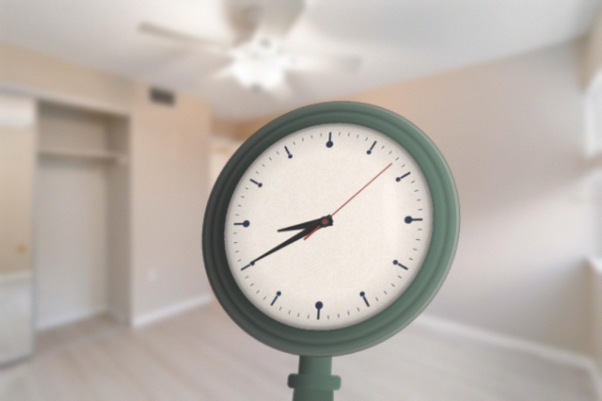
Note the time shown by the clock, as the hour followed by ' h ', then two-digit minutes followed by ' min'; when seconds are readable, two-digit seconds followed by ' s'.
8 h 40 min 08 s
